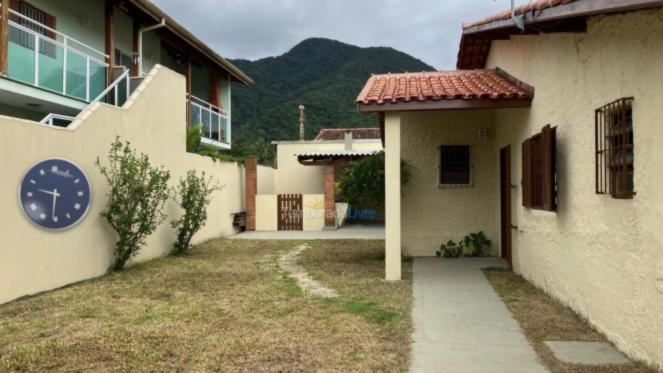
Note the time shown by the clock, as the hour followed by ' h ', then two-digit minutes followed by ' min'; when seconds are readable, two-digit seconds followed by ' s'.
9 h 31 min
